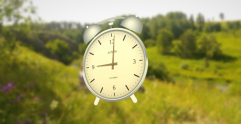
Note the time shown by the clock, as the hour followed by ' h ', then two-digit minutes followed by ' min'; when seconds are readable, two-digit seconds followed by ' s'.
9 h 01 min
